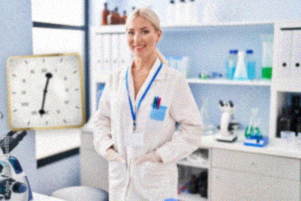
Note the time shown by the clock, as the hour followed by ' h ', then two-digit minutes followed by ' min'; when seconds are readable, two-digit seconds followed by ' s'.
12 h 32 min
